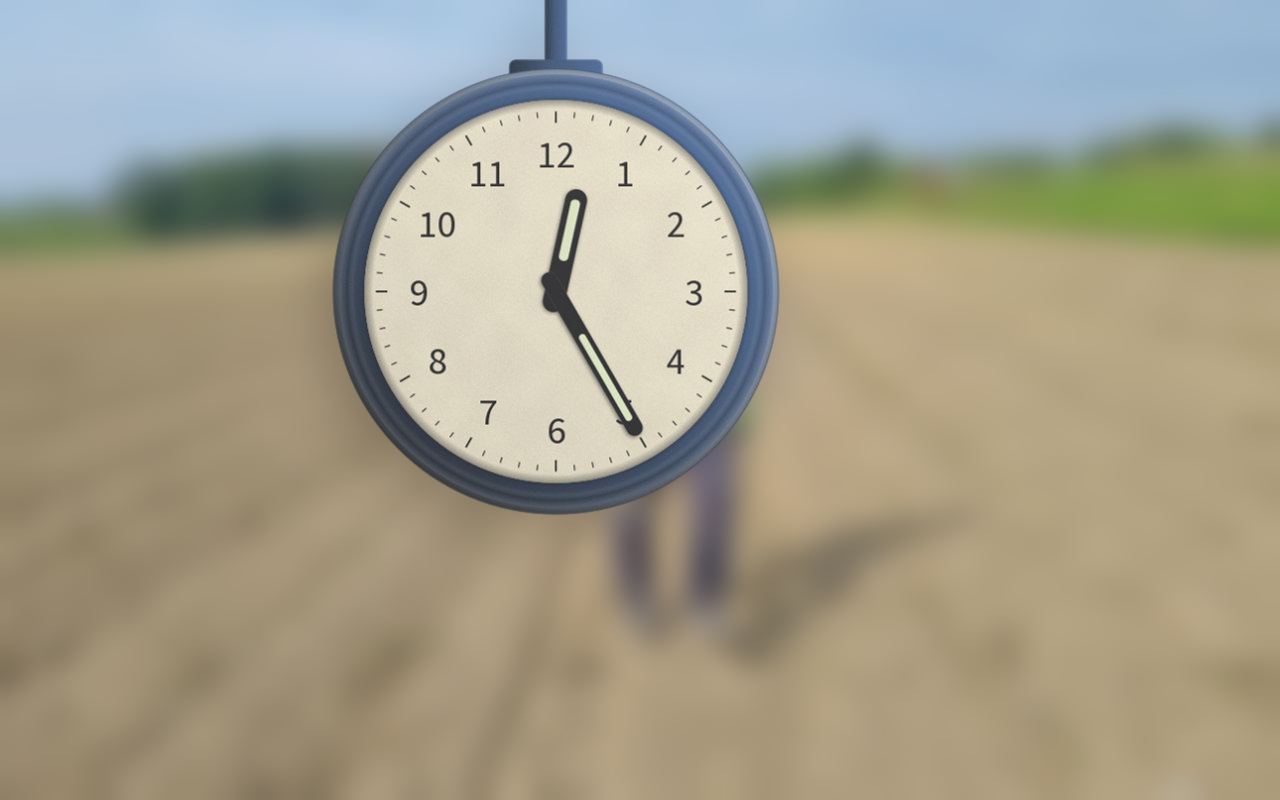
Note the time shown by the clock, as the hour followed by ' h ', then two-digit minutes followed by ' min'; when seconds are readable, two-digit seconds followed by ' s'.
12 h 25 min
